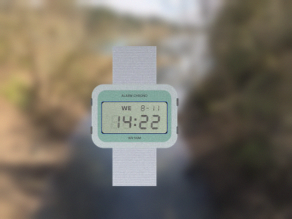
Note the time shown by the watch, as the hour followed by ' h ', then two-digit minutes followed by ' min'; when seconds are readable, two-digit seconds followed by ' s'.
14 h 22 min
